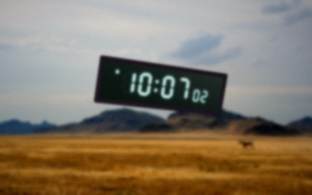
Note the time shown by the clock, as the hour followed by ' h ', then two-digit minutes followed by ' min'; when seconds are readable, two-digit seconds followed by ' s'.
10 h 07 min 02 s
